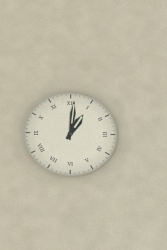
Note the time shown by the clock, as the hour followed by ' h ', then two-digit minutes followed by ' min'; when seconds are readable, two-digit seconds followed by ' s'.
1 h 01 min
